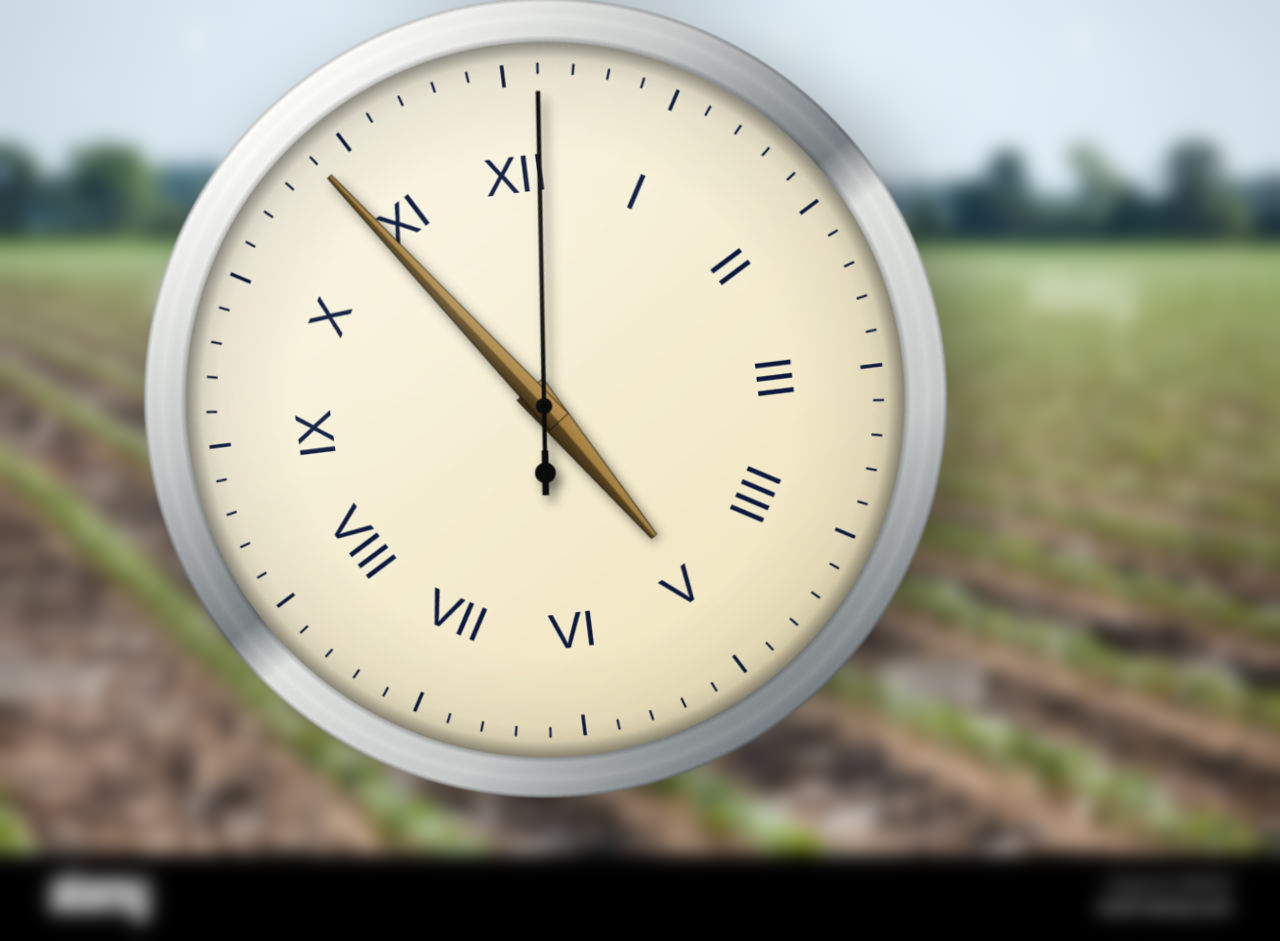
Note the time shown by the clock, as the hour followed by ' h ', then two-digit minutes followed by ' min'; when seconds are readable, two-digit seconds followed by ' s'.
4 h 54 min 01 s
